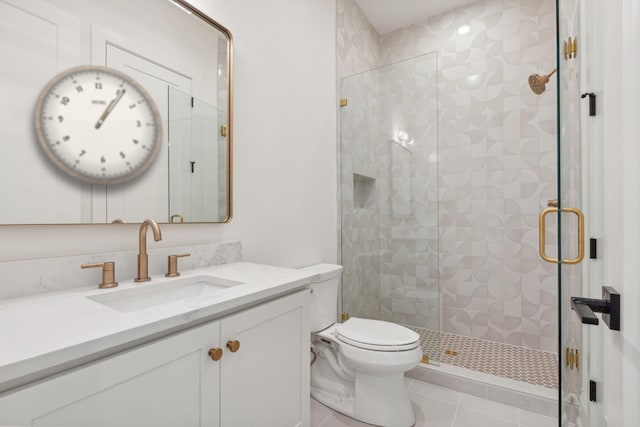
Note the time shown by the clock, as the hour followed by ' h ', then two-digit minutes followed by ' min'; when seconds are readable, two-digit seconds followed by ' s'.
1 h 06 min
